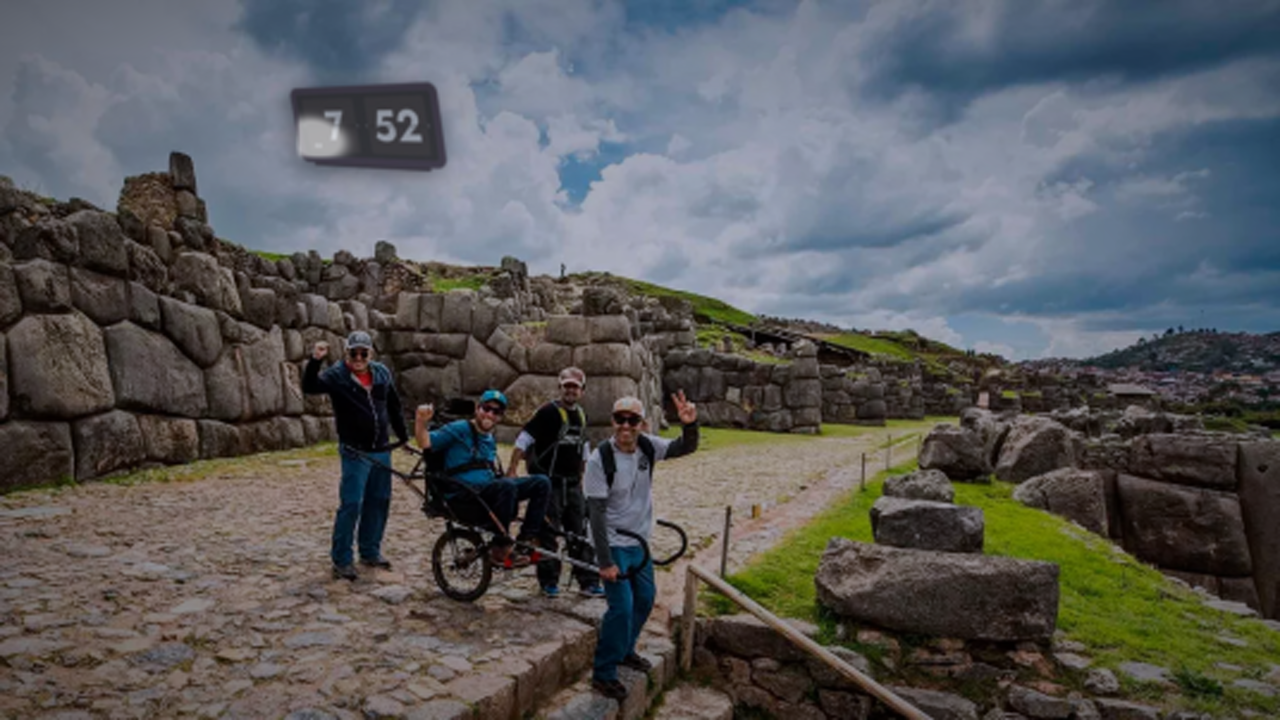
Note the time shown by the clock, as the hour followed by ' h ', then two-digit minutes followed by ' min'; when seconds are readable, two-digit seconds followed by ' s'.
7 h 52 min
